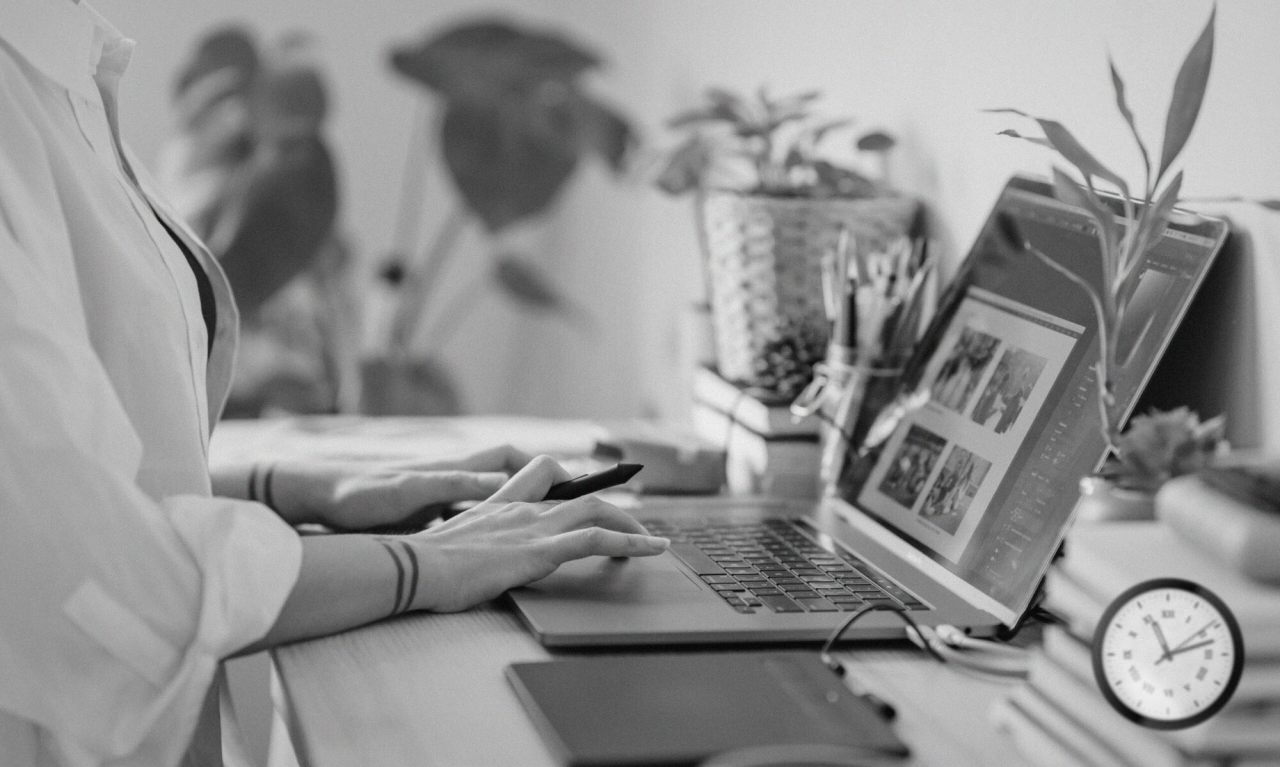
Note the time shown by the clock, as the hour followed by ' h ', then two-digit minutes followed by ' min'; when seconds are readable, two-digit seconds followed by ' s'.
11 h 12 min 09 s
